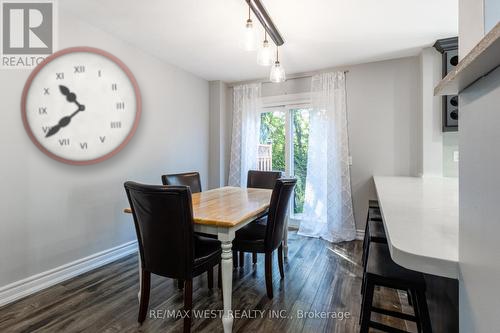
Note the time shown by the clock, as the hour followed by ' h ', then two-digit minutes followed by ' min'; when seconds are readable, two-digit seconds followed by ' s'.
10 h 39 min
